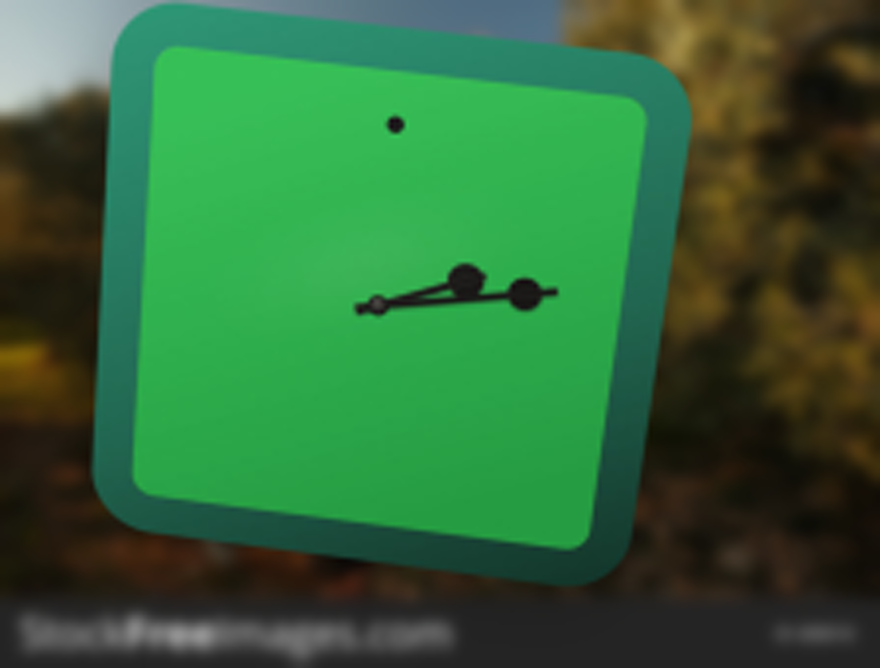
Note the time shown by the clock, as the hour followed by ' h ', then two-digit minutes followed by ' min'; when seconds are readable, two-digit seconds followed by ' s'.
2 h 13 min
